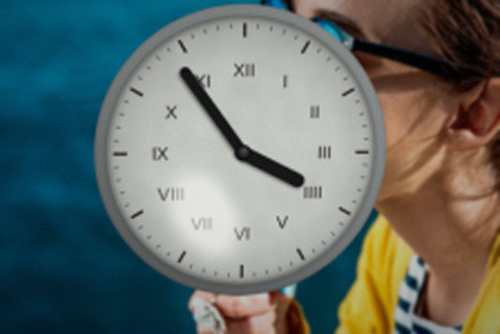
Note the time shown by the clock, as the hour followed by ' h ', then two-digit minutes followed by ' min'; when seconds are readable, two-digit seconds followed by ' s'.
3 h 54 min
